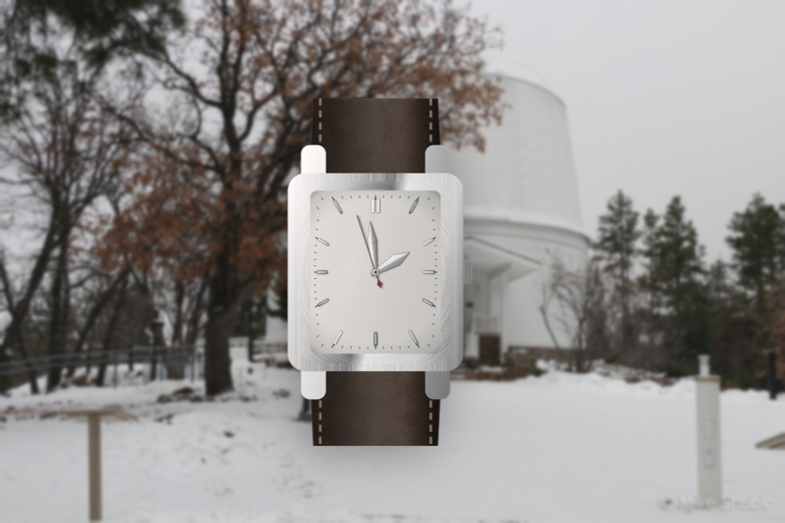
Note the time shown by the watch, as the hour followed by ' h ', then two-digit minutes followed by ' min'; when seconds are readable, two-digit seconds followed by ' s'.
1 h 58 min 57 s
